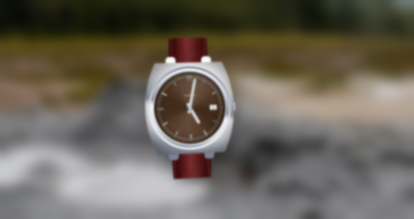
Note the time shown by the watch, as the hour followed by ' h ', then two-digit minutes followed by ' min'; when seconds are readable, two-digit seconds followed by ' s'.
5 h 02 min
